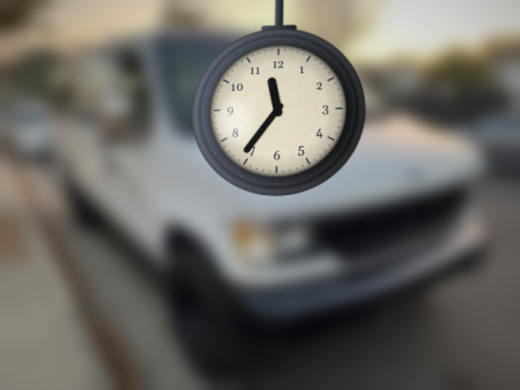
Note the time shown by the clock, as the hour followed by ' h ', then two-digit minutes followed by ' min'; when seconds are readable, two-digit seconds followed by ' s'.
11 h 36 min
